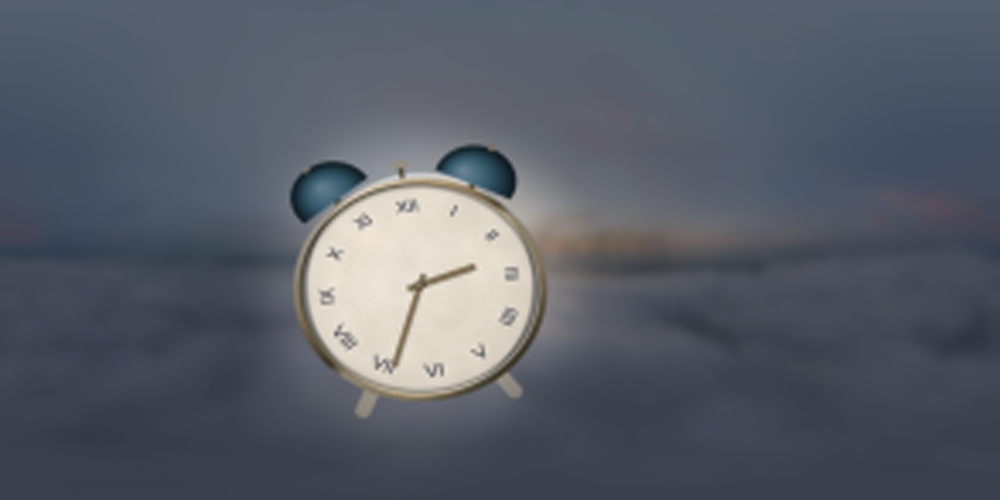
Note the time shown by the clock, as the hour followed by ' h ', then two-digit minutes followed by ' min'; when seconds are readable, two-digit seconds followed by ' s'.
2 h 34 min
